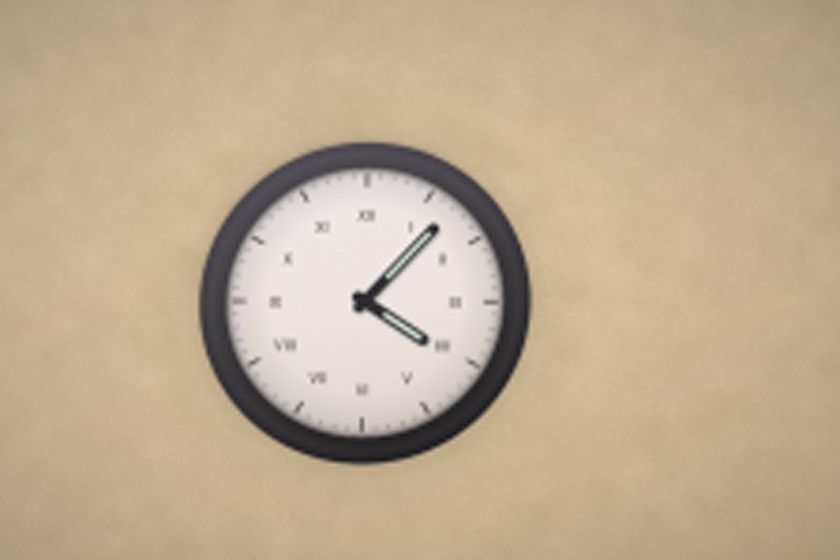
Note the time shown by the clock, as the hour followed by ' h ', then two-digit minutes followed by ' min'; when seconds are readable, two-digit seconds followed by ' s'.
4 h 07 min
